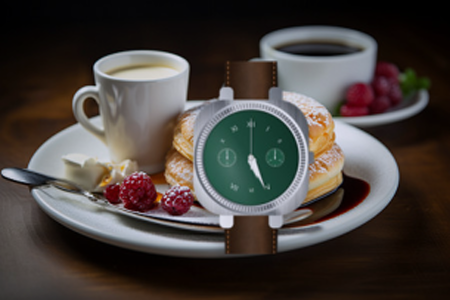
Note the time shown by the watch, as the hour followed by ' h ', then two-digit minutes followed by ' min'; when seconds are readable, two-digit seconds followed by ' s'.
5 h 26 min
